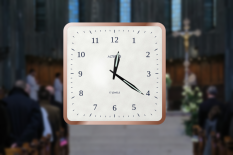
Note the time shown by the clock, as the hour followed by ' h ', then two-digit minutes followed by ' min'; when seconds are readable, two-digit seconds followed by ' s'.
12 h 21 min
